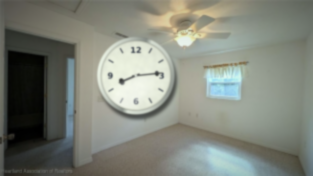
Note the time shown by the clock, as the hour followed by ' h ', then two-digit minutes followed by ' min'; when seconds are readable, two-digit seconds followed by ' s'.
8 h 14 min
